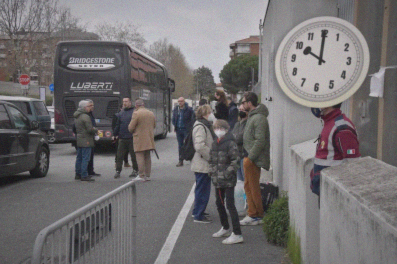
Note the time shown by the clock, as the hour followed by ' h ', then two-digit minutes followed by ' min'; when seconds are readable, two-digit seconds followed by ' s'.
10 h 00 min
